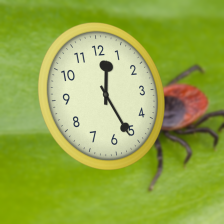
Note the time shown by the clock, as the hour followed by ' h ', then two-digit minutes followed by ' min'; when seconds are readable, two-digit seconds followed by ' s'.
12 h 26 min
